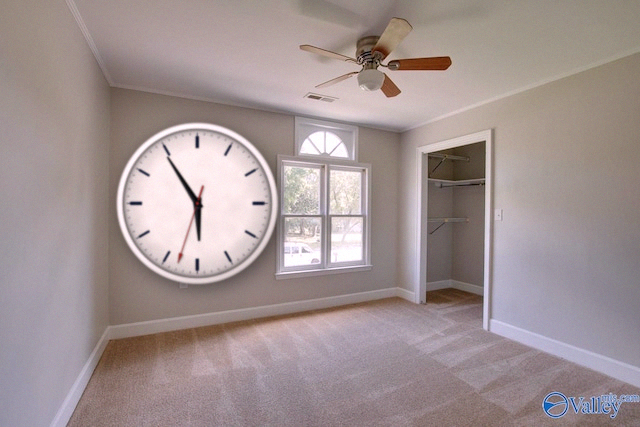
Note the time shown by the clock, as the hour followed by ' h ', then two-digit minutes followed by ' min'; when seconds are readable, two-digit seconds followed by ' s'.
5 h 54 min 33 s
